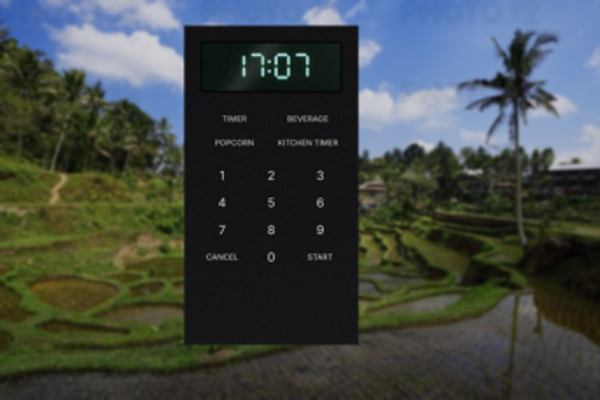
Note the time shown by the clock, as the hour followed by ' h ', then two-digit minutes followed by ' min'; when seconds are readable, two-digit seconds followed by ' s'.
17 h 07 min
